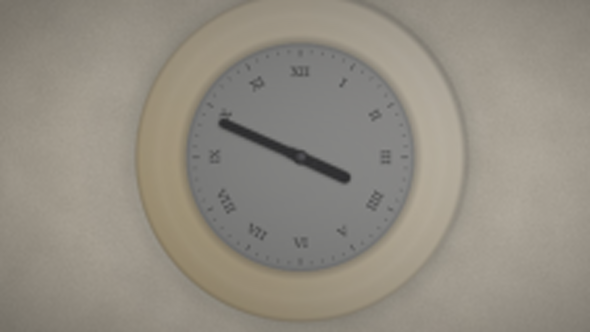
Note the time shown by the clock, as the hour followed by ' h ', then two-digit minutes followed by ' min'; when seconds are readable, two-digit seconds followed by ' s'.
3 h 49 min
